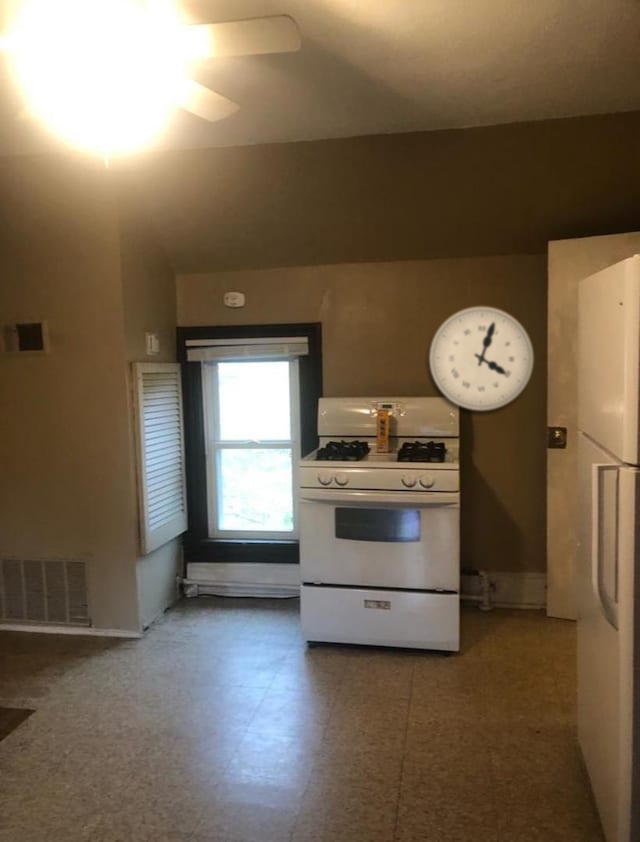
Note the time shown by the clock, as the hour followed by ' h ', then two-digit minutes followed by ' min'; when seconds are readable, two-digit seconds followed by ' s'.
4 h 03 min
